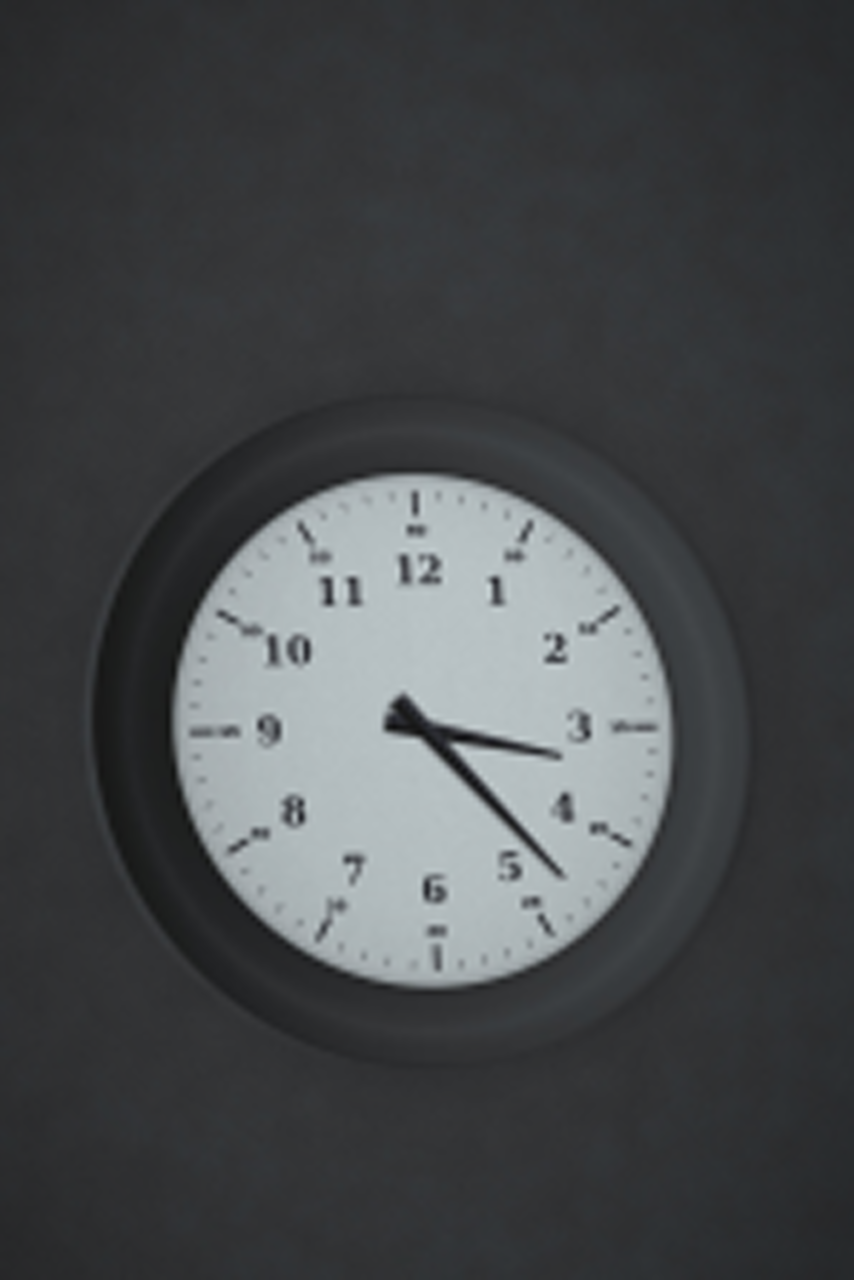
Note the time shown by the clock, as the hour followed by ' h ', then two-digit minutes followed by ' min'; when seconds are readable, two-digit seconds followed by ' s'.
3 h 23 min
